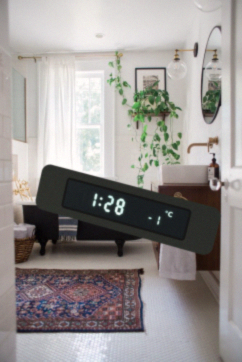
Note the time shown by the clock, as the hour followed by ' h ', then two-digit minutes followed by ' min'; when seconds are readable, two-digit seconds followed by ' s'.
1 h 28 min
